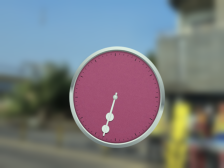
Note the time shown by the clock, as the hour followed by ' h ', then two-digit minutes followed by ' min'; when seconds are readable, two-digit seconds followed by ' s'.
6 h 33 min
